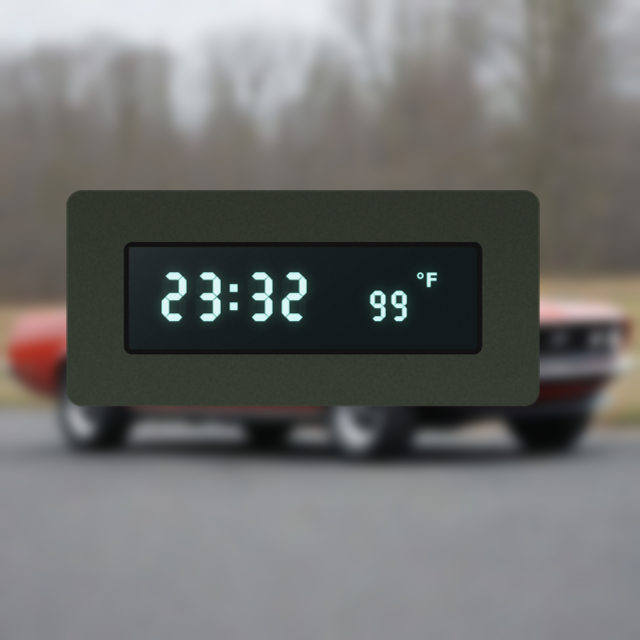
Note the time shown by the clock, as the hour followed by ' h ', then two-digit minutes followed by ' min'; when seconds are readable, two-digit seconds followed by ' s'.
23 h 32 min
